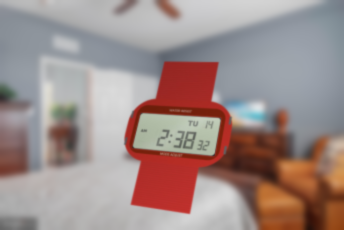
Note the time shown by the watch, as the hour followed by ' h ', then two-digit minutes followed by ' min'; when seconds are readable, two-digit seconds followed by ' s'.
2 h 38 min
